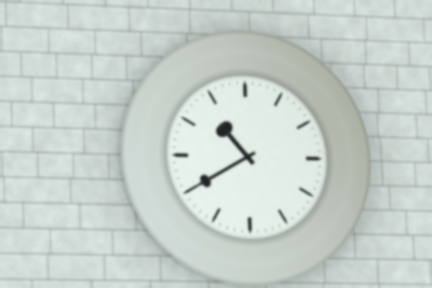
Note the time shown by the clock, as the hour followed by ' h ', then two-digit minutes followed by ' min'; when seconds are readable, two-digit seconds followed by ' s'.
10 h 40 min
